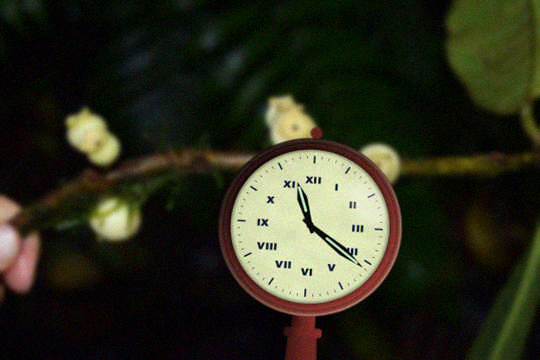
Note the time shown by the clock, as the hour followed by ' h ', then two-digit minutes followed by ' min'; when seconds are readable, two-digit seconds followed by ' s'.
11 h 21 min
